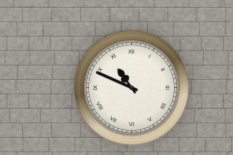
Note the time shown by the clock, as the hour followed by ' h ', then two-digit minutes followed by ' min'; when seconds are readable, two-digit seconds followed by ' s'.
10 h 49 min
